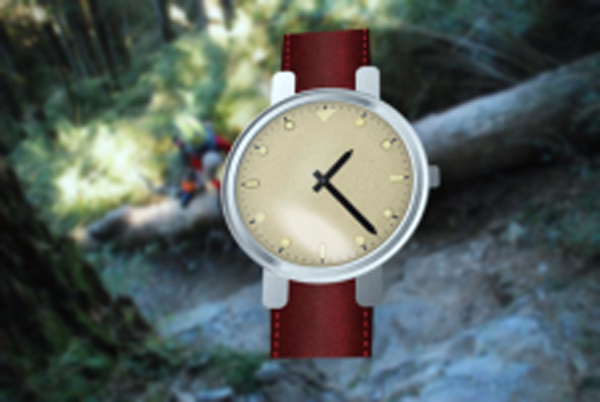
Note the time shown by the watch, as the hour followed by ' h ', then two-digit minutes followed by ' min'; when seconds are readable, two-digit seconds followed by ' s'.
1 h 23 min
